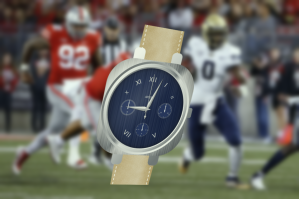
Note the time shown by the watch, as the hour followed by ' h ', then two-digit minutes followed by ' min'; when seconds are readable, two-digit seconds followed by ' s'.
9 h 03 min
